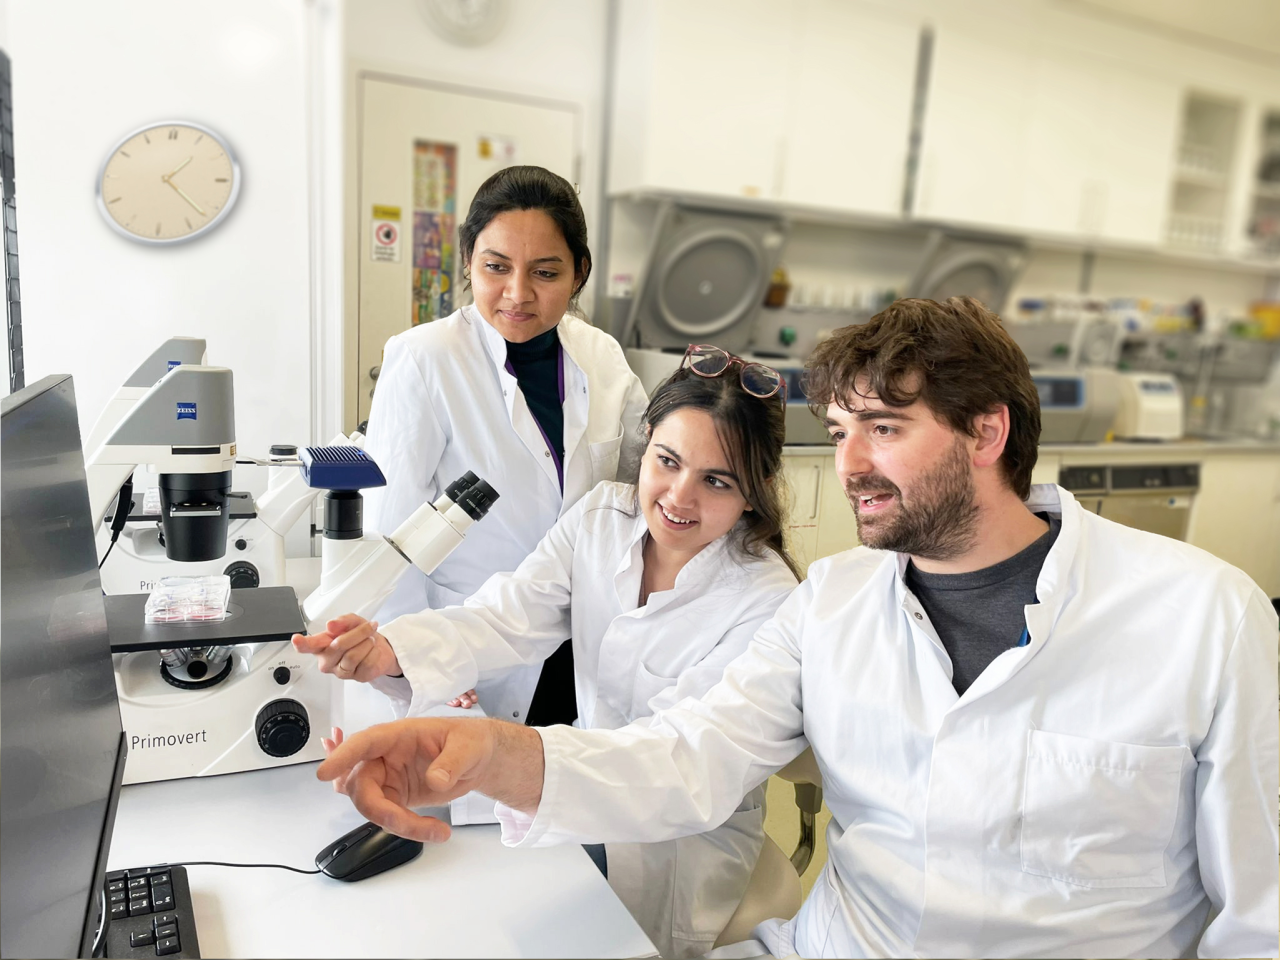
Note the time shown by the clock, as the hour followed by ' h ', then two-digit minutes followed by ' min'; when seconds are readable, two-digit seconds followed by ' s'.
1 h 22 min
